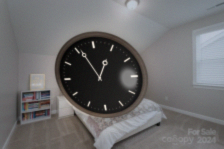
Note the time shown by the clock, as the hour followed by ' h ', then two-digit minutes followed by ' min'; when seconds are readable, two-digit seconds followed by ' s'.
12 h 56 min
